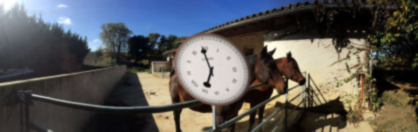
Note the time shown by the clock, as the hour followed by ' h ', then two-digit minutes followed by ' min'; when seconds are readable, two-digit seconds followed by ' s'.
6 h 59 min
